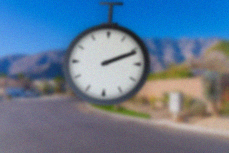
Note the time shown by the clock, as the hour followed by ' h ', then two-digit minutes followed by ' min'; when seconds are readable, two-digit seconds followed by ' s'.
2 h 11 min
